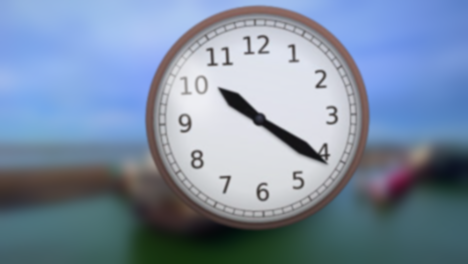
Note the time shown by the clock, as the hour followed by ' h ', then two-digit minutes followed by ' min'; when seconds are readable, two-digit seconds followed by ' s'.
10 h 21 min
